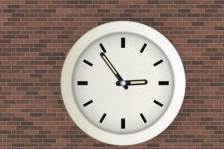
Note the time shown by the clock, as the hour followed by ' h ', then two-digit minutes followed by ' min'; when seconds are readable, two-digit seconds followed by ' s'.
2 h 54 min
